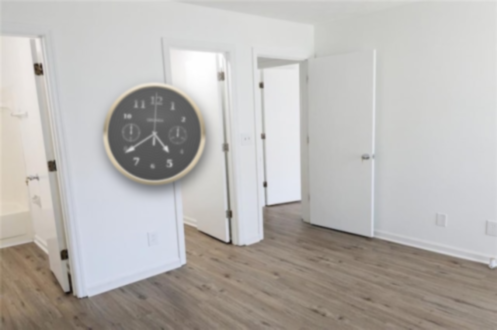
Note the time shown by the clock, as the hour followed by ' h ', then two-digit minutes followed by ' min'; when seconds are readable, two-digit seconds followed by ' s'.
4 h 39 min
